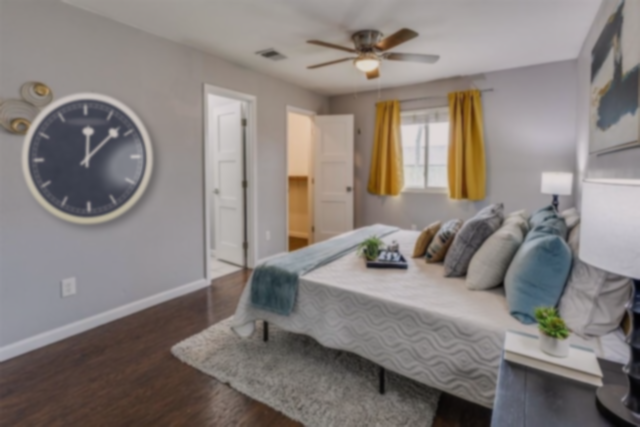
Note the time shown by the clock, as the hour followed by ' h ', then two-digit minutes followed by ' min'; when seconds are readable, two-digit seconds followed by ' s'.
12 h 08 min
